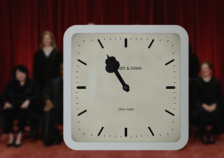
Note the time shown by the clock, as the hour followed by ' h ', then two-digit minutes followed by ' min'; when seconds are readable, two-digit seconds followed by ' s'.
10 h 55 min
